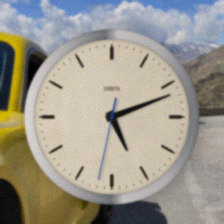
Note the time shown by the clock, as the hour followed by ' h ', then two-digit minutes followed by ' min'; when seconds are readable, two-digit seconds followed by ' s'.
5 h 11 min 32 s
